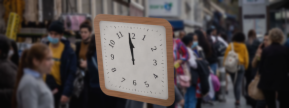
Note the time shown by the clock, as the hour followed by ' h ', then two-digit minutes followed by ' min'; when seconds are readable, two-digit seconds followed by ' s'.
11 h 59 min
